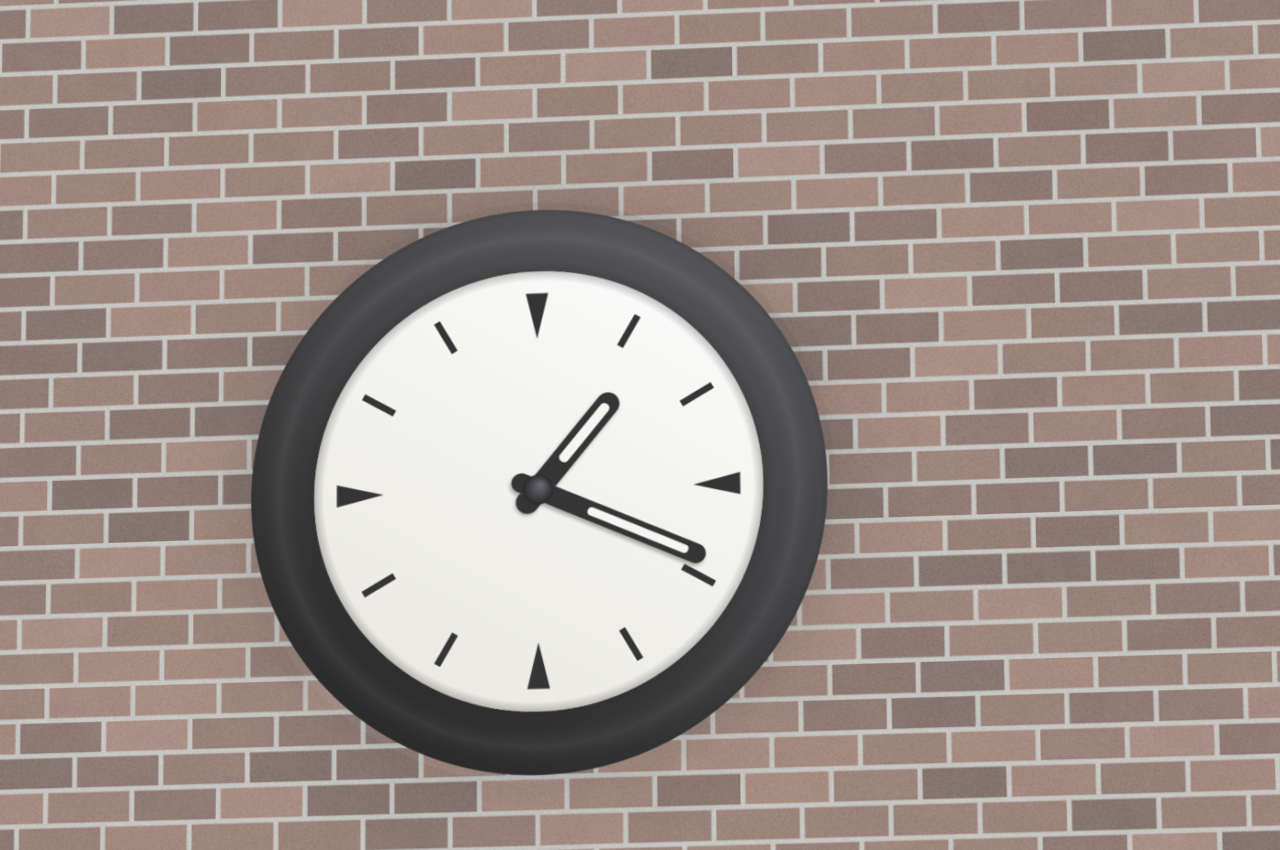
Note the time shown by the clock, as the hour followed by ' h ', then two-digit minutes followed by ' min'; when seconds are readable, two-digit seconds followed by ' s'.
1 h 19 min
